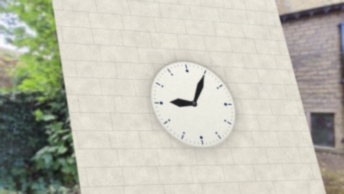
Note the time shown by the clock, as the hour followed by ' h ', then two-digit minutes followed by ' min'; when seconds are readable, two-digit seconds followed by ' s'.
9 h 05 min
